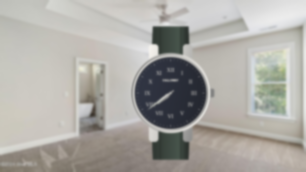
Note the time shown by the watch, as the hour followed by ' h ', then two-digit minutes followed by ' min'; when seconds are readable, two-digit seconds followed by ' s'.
7 h 39 min
